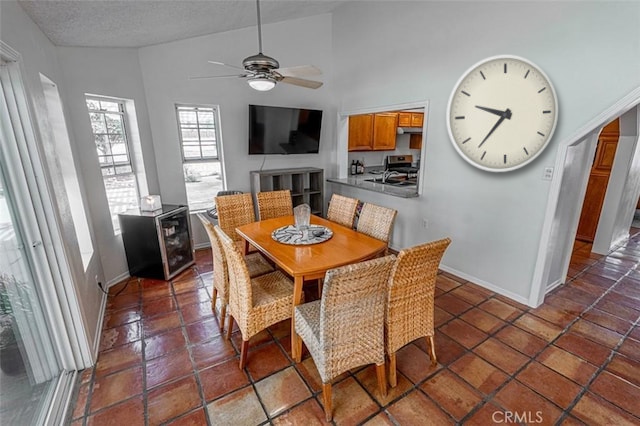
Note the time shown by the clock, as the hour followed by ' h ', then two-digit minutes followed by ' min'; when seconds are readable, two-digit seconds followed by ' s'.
9 h 37 min
